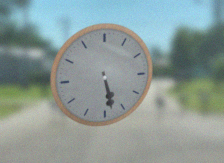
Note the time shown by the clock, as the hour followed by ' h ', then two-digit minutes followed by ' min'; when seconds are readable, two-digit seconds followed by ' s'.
5 h 28 min
